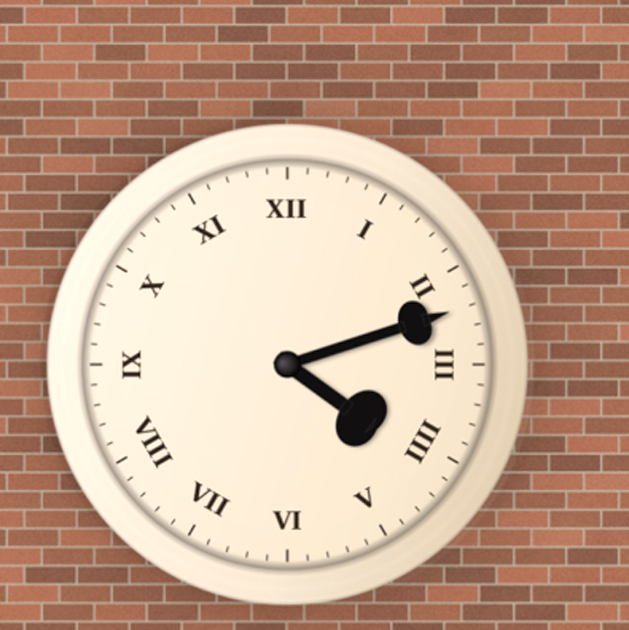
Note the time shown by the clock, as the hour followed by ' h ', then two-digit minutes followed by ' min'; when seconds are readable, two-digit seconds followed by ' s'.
4 h 12 min
